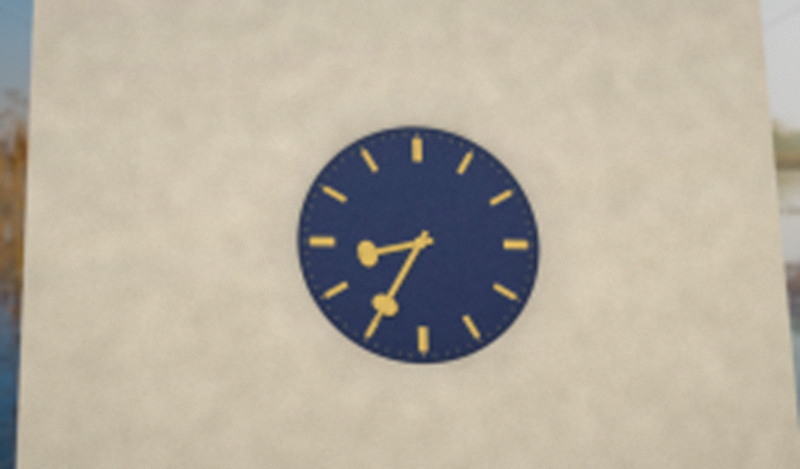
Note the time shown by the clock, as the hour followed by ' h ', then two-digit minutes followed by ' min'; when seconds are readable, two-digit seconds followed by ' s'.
8 h 35 min
